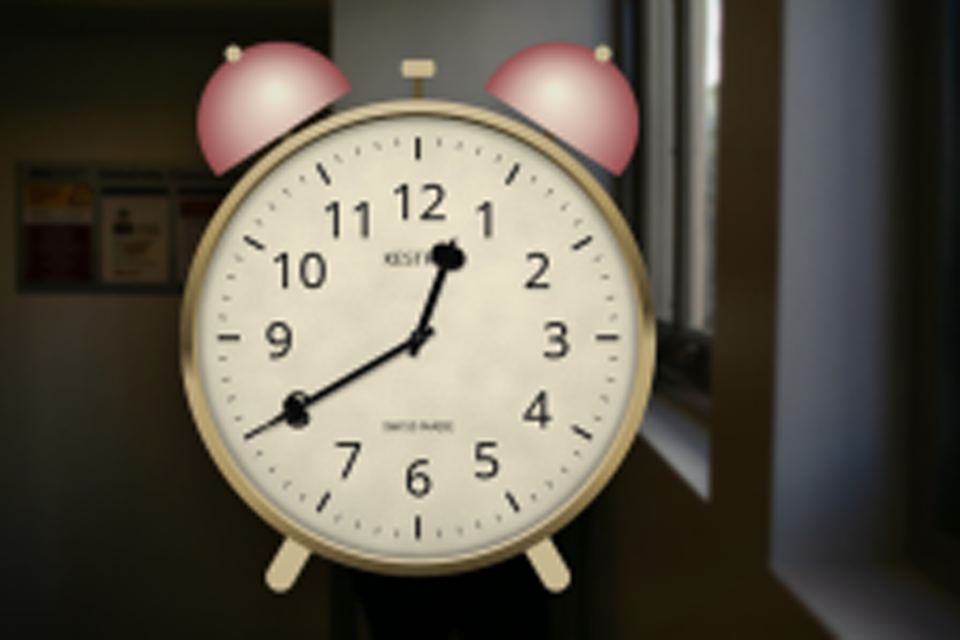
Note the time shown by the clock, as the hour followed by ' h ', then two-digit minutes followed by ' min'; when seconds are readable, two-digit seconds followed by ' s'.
12 h 40 min
